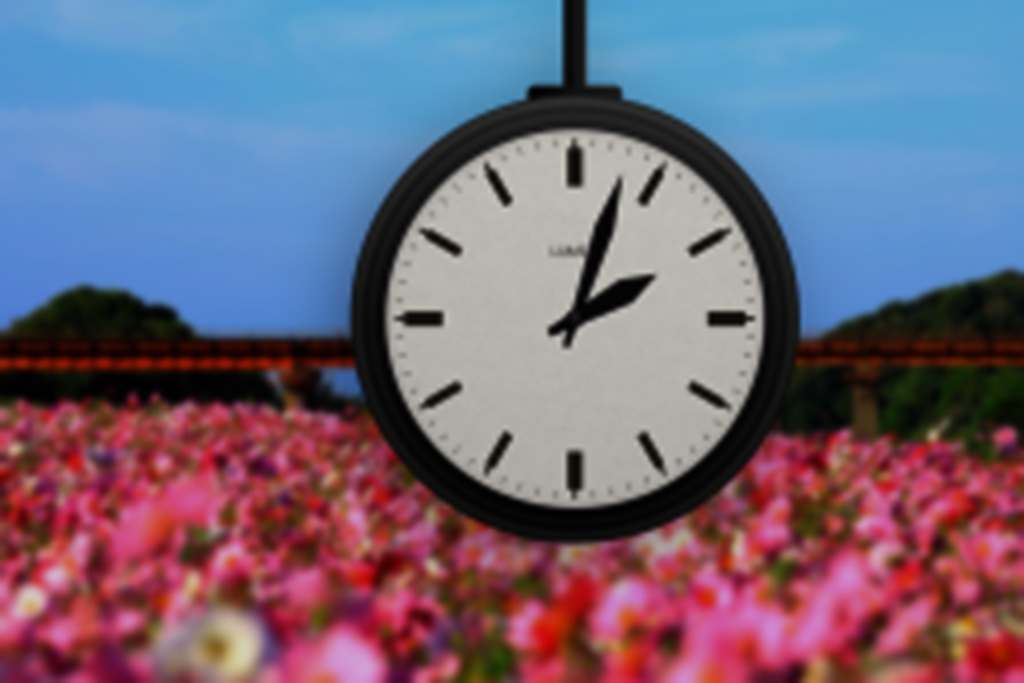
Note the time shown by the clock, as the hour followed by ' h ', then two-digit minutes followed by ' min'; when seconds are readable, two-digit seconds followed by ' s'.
2 h 03 min
